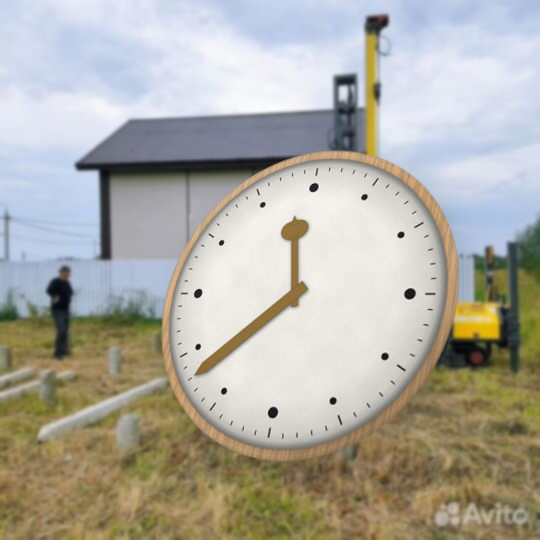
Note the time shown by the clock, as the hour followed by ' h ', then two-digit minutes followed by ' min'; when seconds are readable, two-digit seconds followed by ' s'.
11 h 38 min
